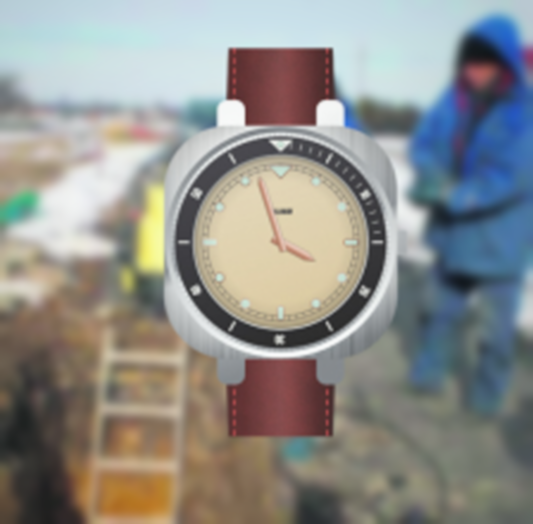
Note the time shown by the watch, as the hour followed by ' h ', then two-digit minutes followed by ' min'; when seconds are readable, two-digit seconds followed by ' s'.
3 h 57 min
